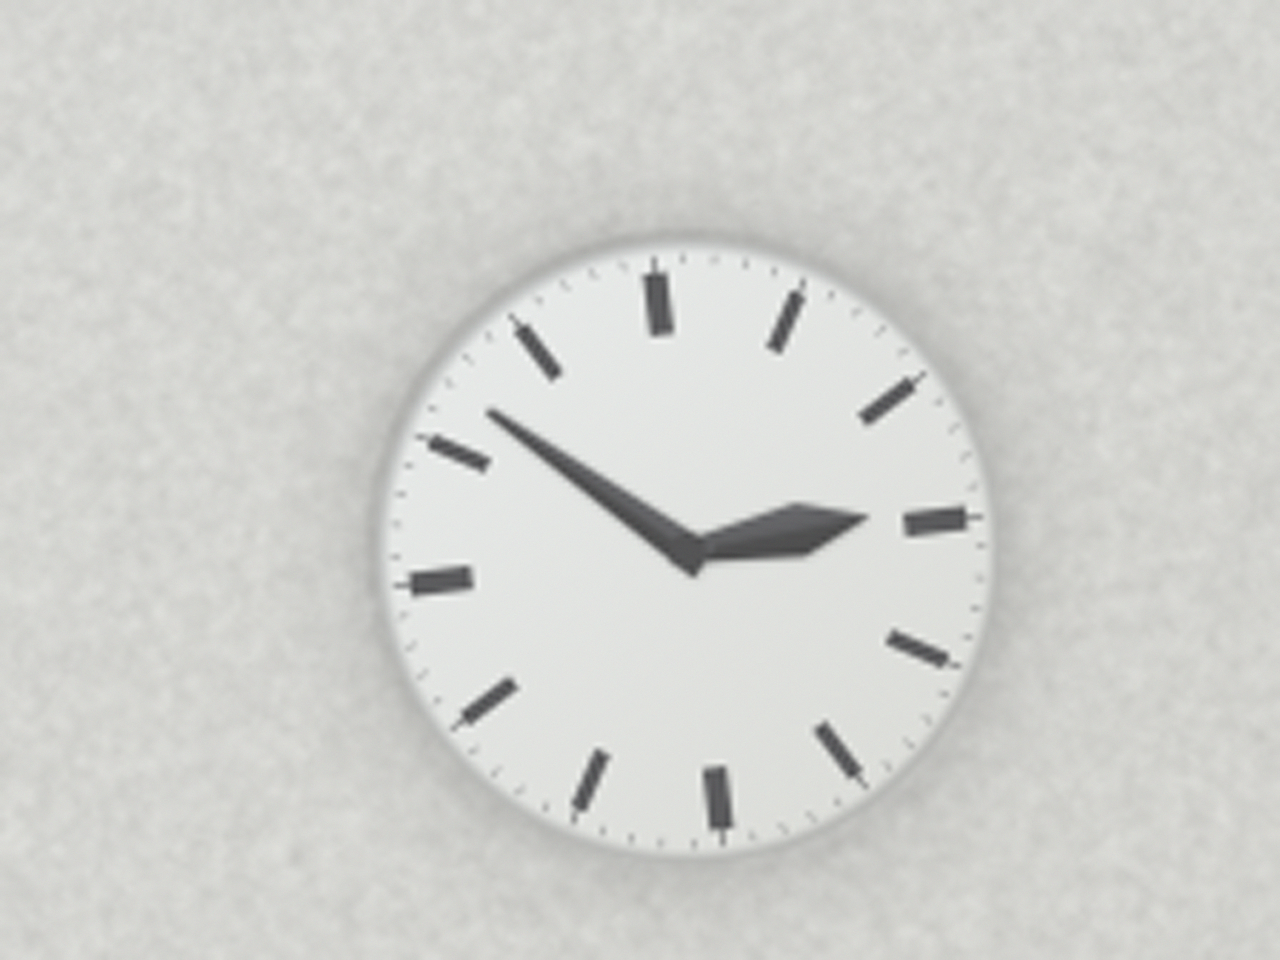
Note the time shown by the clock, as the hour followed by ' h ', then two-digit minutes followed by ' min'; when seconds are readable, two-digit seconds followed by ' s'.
2 h 52 min
